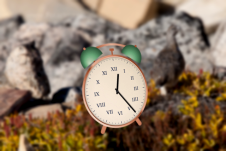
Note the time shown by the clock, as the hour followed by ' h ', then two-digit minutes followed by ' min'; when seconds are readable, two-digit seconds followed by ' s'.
12 h 24 min
